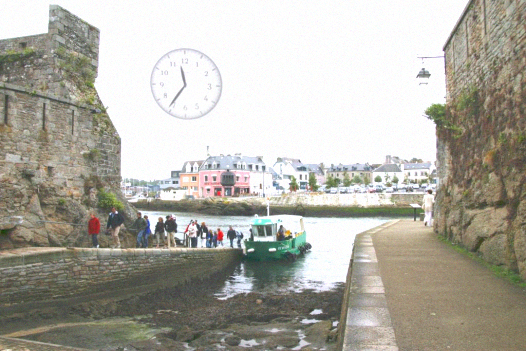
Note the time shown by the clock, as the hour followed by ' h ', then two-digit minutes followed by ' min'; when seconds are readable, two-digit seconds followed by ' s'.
11 h 36 min
